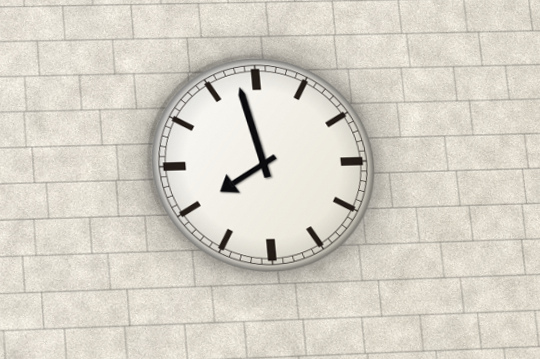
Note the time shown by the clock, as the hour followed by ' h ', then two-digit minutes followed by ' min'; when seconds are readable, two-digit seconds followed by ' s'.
7 h 58 min
